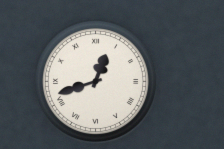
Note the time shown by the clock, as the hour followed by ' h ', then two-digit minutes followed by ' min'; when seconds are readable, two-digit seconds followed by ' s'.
12 h 42 min
